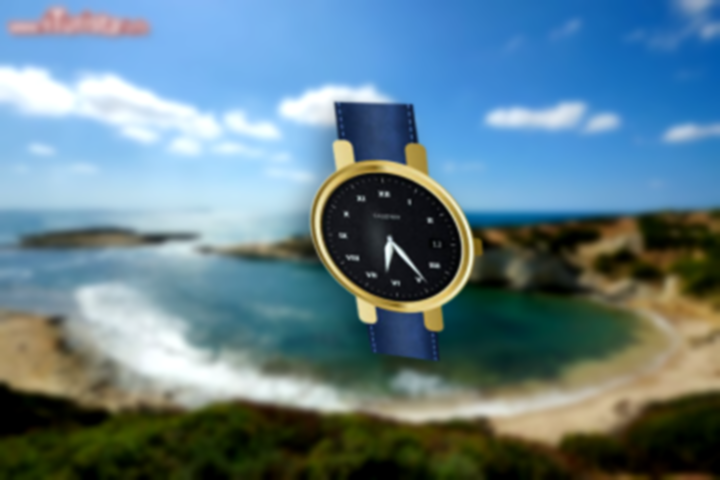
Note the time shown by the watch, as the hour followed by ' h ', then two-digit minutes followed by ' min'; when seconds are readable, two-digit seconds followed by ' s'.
6 h 24 min
